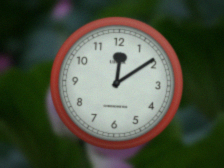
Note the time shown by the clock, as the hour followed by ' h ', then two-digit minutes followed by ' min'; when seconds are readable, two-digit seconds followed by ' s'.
12 h 09 min
